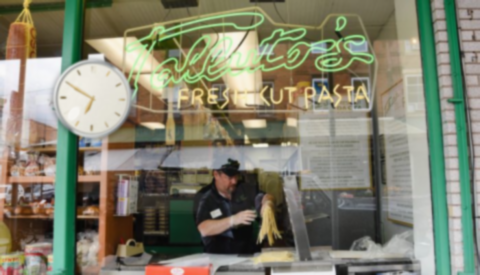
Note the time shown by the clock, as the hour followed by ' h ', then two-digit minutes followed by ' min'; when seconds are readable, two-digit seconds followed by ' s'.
6 h 50 min
